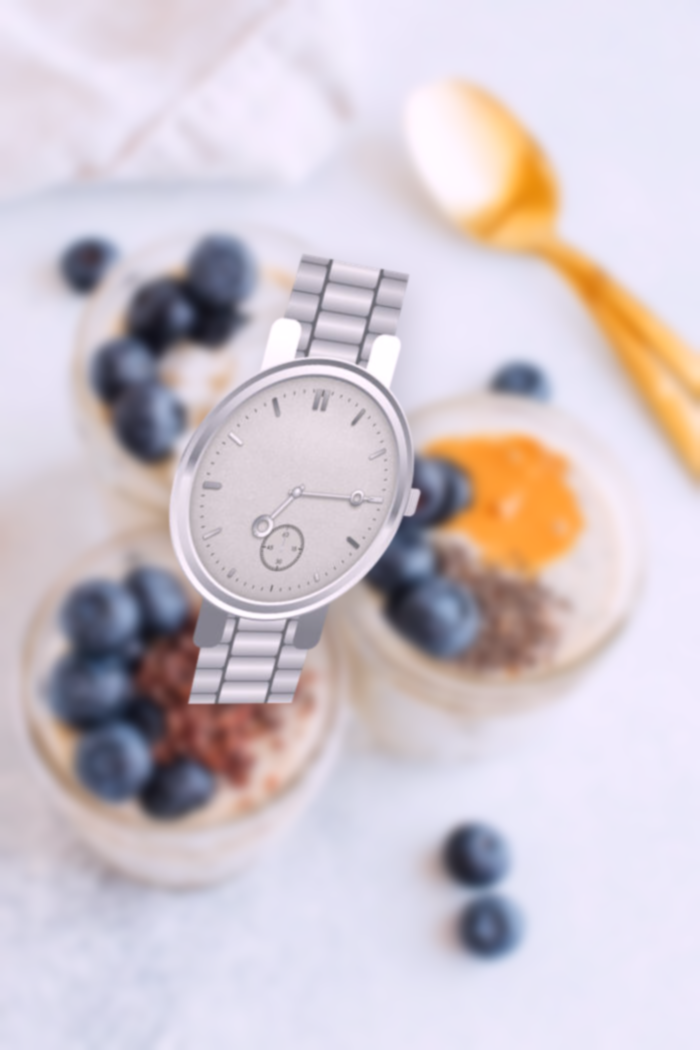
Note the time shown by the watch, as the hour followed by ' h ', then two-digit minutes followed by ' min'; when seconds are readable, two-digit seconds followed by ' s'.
7 h 15 min
